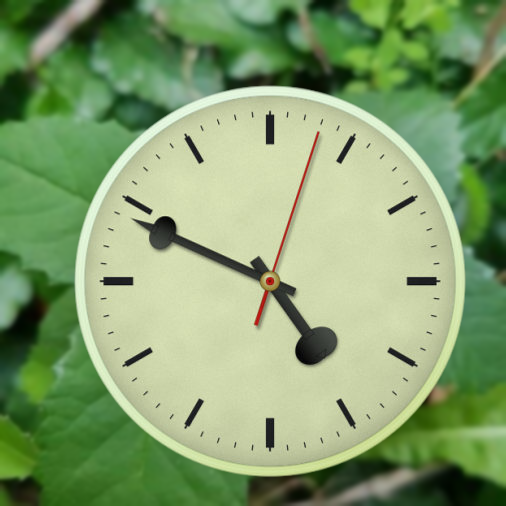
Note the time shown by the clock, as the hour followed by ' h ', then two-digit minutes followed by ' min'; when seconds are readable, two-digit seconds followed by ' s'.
4 h 49 min 03 s
